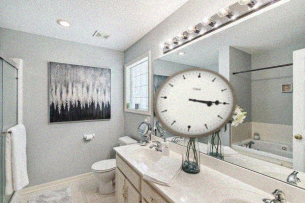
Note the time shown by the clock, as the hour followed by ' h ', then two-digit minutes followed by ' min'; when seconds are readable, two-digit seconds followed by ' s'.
3 h 15 min
